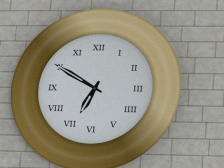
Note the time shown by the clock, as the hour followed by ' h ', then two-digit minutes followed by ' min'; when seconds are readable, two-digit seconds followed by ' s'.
6 h 50 min
